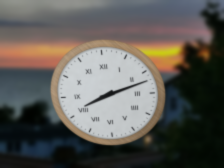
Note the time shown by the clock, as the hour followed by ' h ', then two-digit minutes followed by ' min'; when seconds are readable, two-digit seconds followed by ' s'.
8 h 12 min
